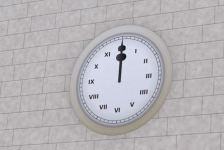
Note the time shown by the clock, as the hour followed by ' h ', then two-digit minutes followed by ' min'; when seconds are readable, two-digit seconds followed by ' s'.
12 h 00 min
